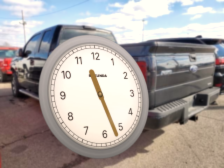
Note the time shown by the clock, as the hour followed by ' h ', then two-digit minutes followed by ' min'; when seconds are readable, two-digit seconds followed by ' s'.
11 h 27 min
